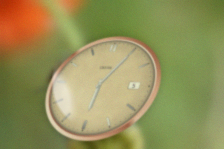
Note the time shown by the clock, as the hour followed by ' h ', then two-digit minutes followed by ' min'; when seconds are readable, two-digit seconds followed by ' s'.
6 h 05 min
